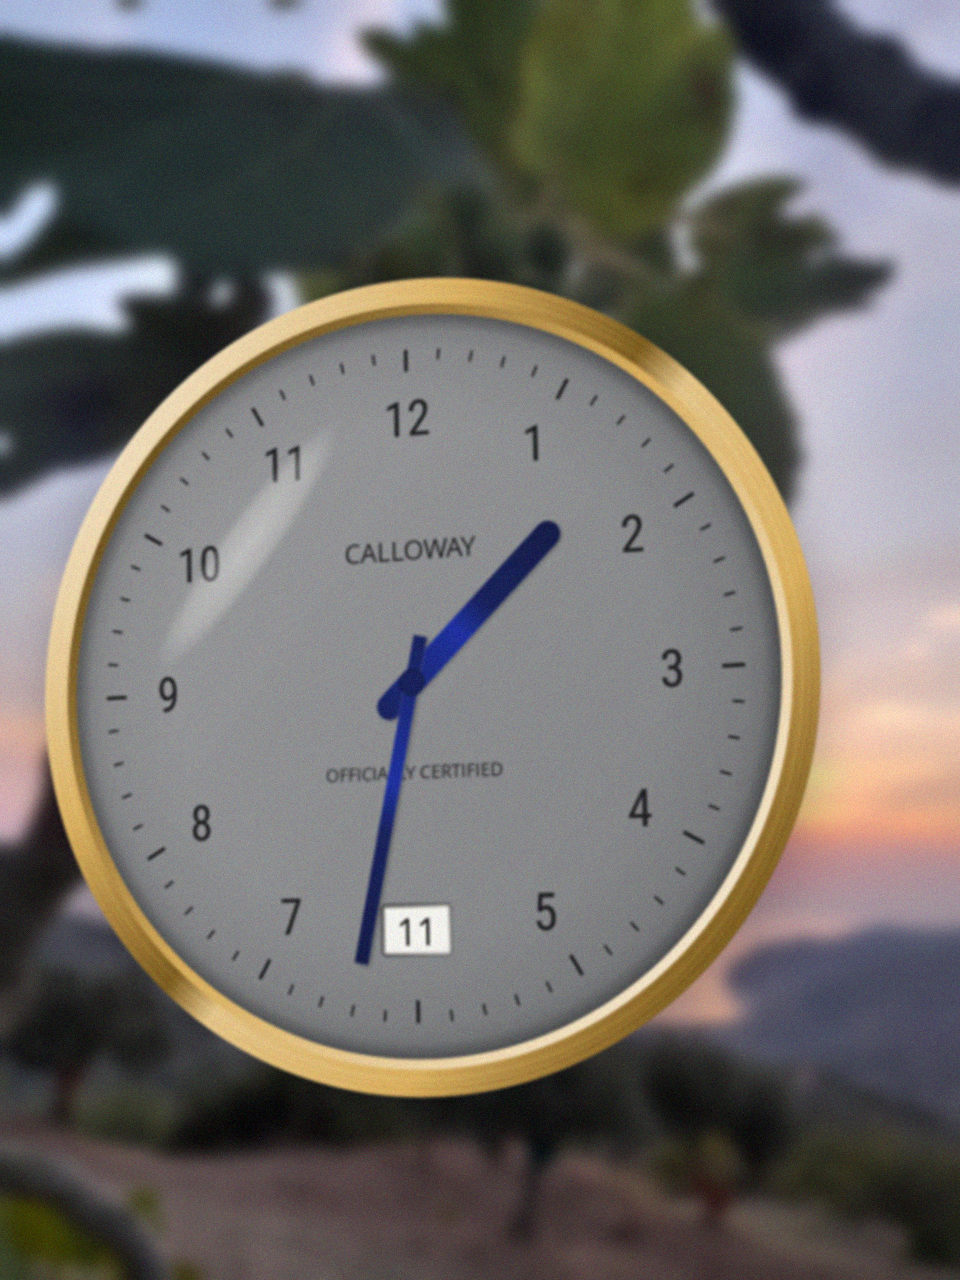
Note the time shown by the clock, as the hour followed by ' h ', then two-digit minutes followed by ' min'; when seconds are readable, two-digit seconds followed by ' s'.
1 h 32 min
